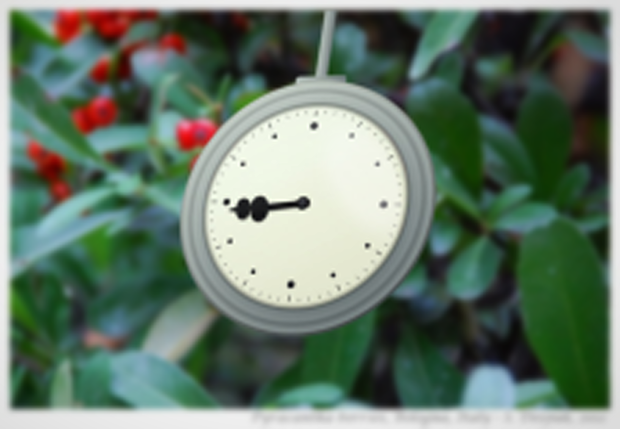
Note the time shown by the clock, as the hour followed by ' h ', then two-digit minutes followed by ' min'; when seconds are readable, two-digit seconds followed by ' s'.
8 h 44 min
